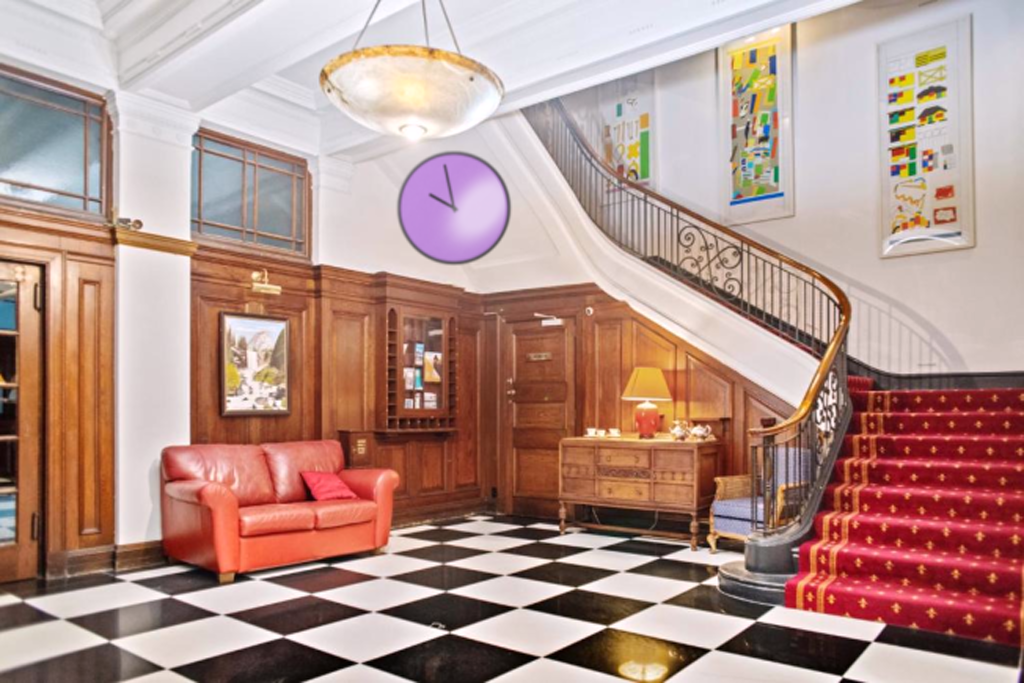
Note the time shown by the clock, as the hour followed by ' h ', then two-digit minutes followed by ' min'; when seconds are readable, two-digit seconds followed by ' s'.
9 h 58 min
